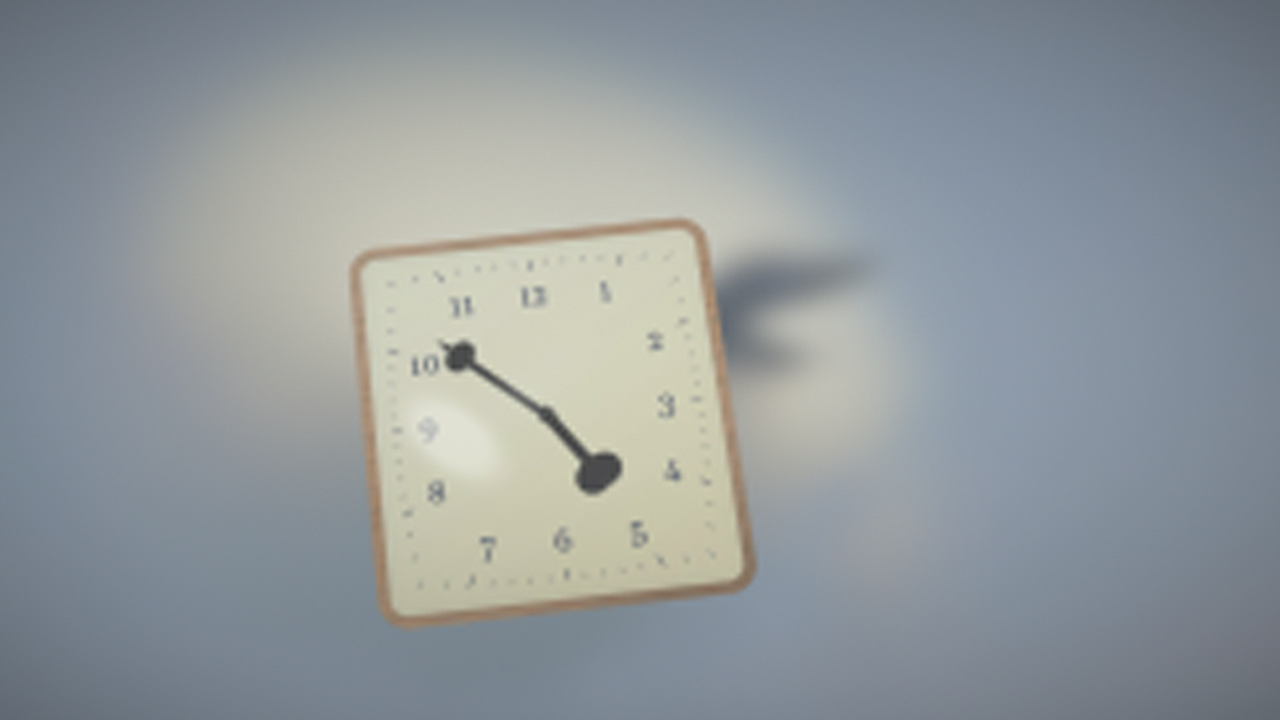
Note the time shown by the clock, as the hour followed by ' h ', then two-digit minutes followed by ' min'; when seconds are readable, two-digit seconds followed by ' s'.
4 h 52 min
